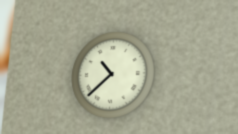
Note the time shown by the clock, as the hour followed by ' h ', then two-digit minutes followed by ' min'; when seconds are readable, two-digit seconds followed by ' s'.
10 h 38 min
